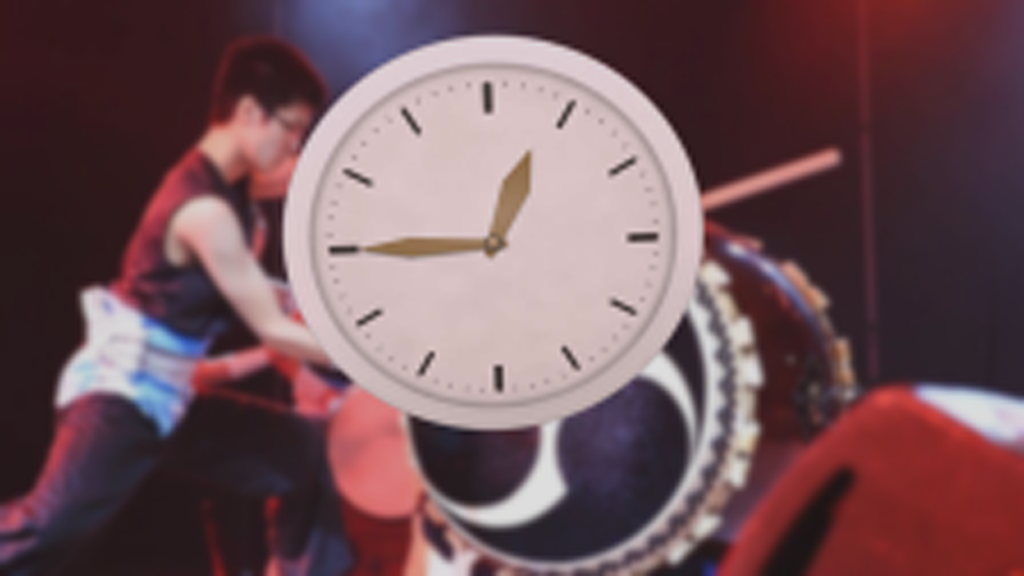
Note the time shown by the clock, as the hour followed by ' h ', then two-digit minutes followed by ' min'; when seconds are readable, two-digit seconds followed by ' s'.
12 h 45 min
